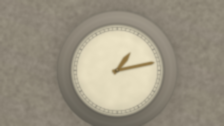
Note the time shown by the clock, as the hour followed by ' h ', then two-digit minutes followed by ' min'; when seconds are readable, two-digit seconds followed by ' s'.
1 h 13 min
